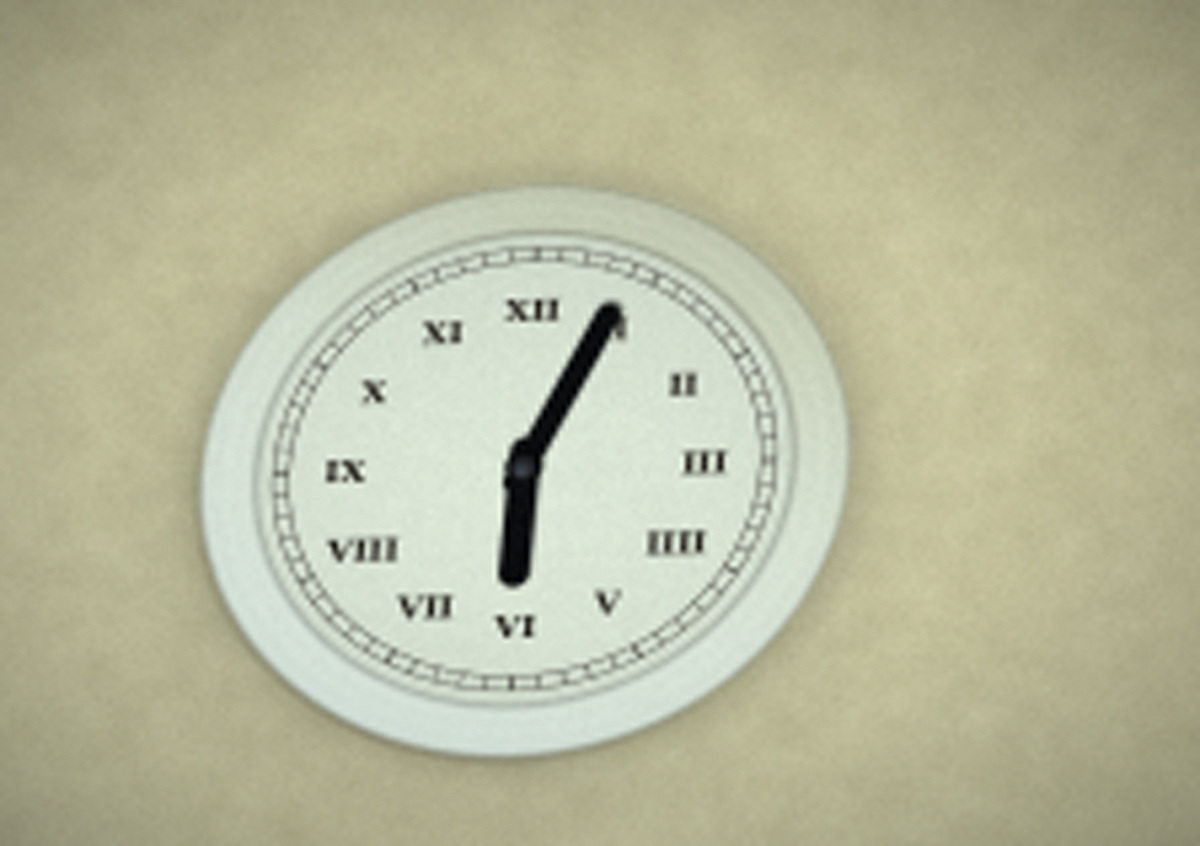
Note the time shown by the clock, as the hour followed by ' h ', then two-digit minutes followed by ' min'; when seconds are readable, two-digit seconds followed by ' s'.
6 h 04 min
